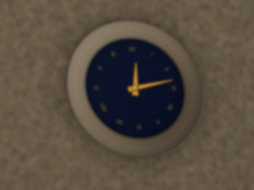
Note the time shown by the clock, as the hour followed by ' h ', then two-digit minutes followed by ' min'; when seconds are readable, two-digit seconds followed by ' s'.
12 h 13 min
